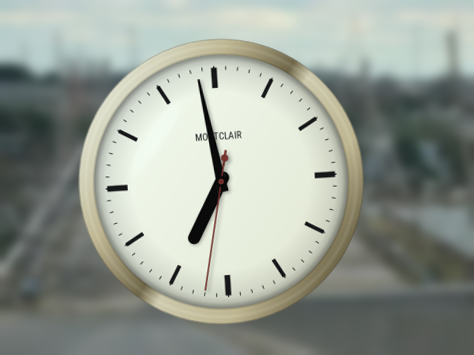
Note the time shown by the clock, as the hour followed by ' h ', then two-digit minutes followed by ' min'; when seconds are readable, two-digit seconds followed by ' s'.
6 h 58 min 32 s
